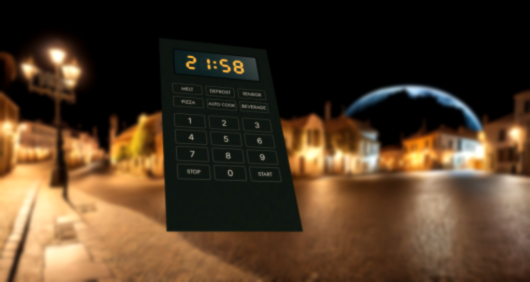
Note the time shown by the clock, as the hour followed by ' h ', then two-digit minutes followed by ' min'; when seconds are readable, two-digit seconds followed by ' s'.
21 h 58 min
